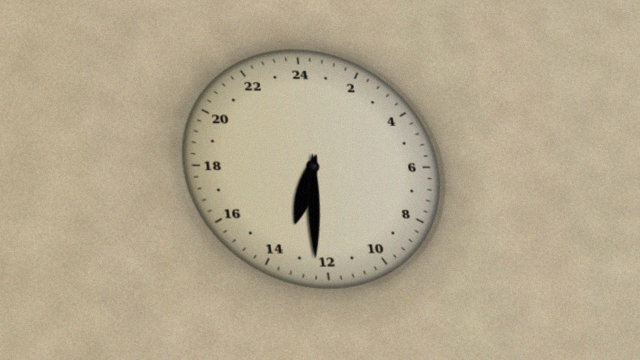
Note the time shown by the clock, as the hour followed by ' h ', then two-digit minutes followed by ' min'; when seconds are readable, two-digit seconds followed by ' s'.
13 h 31 min
